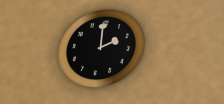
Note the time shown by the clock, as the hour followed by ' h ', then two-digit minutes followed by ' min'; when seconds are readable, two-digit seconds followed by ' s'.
1 h 59 min
